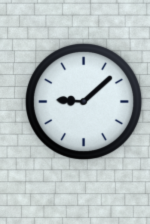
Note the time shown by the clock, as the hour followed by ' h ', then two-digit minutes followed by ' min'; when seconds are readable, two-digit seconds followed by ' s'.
9 h 08 min
